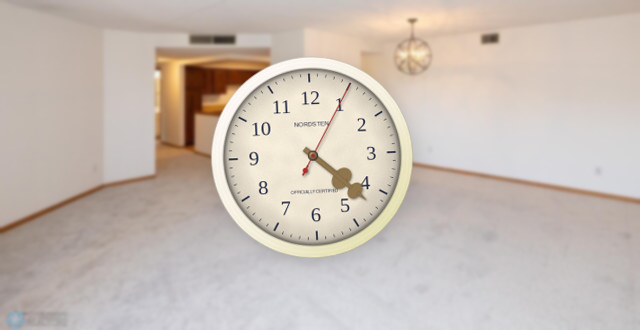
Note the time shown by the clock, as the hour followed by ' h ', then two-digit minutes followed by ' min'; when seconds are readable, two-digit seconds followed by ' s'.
4 h 22 min 05 s
